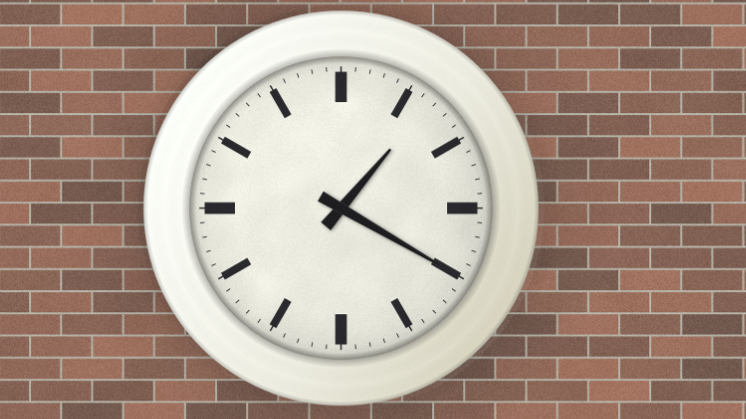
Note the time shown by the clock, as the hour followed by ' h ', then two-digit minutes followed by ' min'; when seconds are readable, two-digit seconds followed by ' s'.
1 h 20 min
